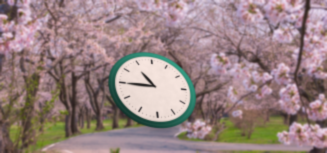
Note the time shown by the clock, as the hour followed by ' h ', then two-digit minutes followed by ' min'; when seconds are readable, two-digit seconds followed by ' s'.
10 h 45 min
